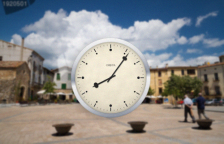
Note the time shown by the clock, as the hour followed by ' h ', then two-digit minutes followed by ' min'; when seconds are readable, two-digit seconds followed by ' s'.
8 h 06 min
